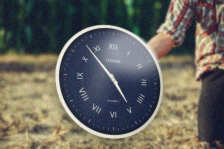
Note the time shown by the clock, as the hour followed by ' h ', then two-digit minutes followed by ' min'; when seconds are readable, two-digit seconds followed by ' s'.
4 h 53 min
